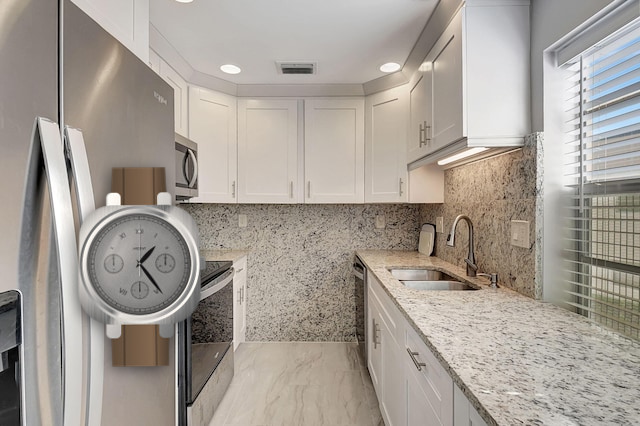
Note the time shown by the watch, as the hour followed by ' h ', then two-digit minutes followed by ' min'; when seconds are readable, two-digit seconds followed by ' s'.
1 h 24 min
